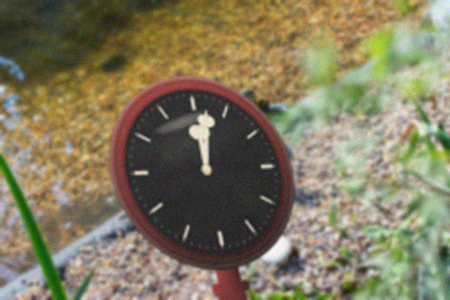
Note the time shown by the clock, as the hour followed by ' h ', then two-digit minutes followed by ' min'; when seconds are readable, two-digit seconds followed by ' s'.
12 h 02 min
